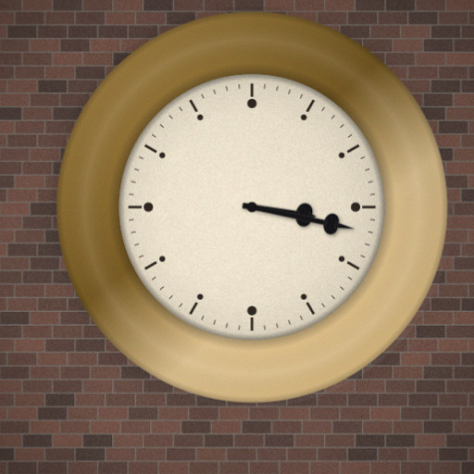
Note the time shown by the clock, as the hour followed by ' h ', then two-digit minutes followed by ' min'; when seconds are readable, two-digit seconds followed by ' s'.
3 h 17 min
